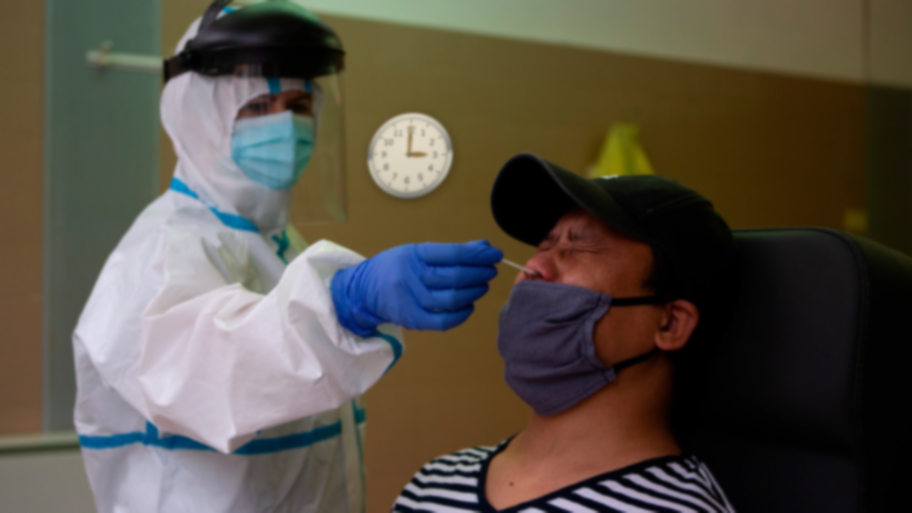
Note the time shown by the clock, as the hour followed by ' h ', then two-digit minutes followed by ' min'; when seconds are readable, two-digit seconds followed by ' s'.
3 h 00 min
